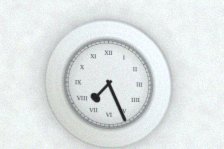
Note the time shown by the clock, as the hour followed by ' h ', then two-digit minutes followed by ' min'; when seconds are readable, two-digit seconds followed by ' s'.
7 h 26 min
